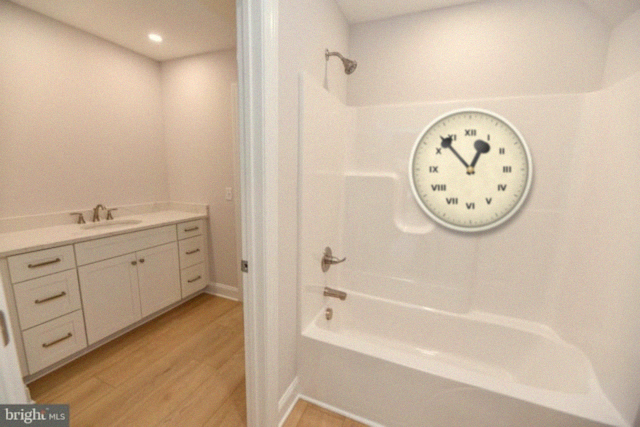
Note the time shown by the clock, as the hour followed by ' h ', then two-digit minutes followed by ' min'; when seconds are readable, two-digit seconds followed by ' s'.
12 h 53 min
